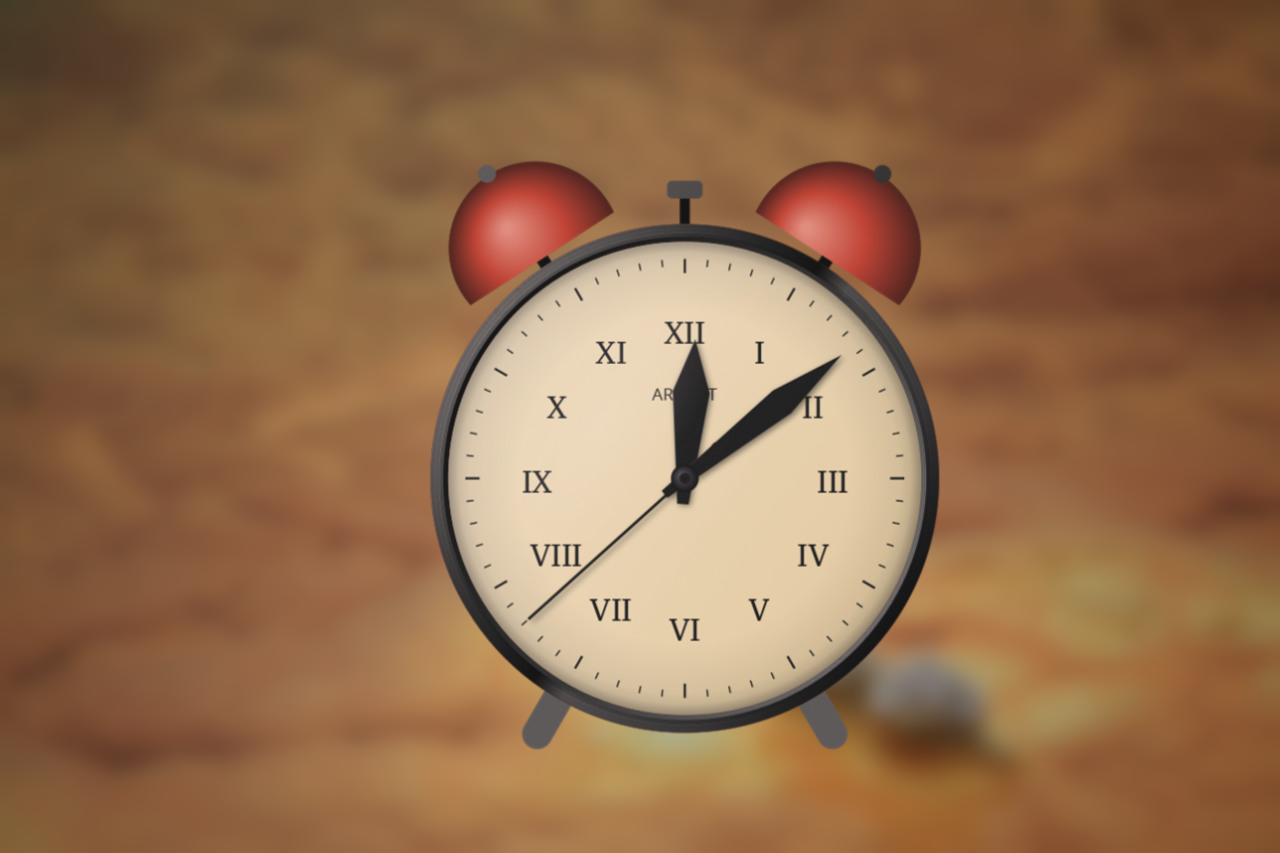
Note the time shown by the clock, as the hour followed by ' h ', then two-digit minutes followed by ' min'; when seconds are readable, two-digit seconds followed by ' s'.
12 h 08 min 38 s
